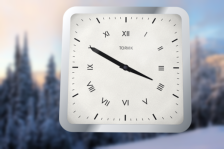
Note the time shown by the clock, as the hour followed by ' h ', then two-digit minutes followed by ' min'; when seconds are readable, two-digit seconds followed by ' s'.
3 h 50 min
